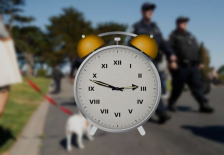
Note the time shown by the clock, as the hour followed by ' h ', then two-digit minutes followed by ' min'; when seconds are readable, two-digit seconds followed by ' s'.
2 h 48 min
